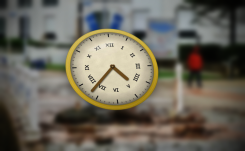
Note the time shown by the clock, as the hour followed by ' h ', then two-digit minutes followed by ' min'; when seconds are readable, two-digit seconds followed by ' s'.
4 h 37 min
